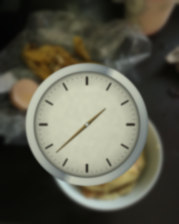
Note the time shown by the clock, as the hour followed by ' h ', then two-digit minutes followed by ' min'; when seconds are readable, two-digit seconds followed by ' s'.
1 h 38 min
